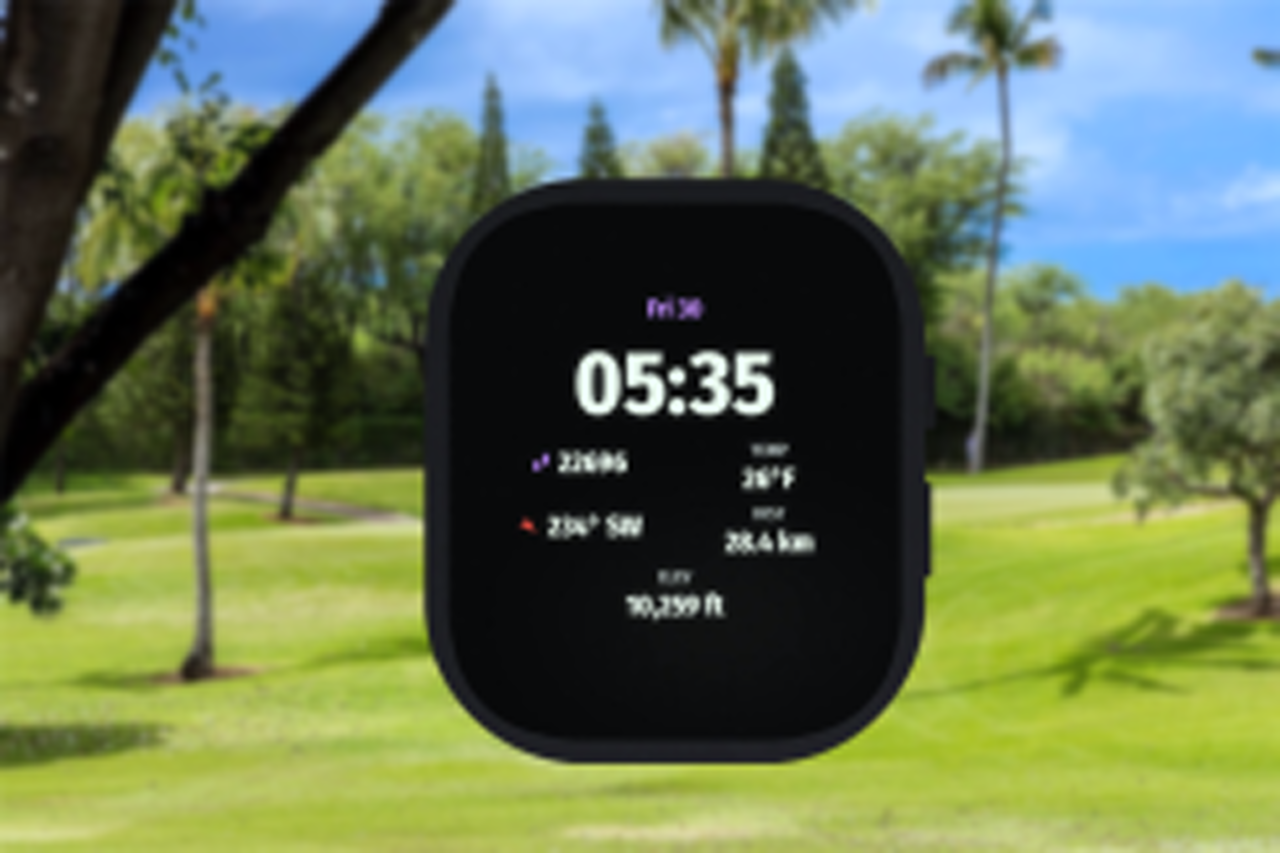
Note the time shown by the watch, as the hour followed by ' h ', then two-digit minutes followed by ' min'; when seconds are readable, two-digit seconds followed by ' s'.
5 h 35 min
